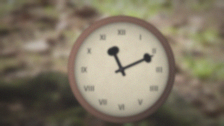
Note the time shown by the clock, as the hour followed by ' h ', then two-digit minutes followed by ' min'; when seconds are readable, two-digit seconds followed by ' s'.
11 h 11 min
